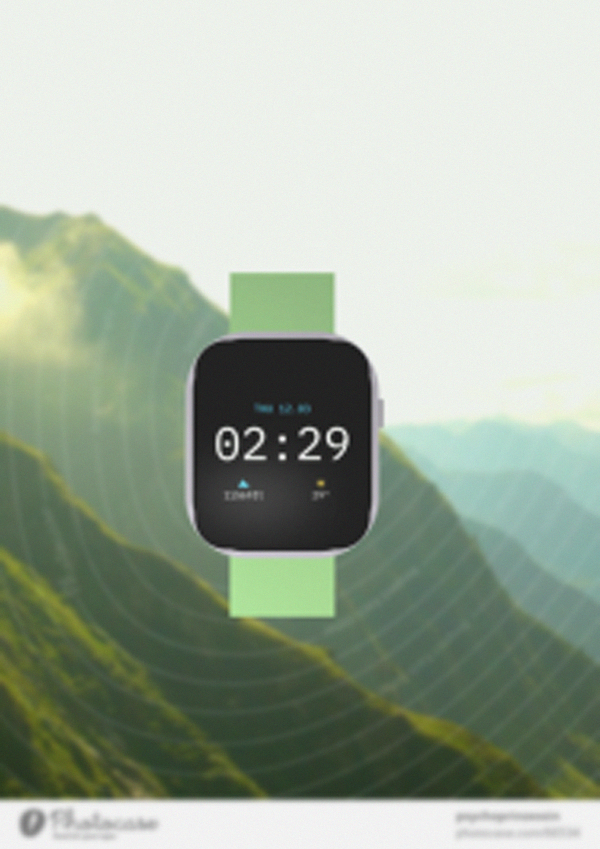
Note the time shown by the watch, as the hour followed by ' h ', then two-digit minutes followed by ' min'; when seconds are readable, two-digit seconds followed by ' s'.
2 h 29 min
